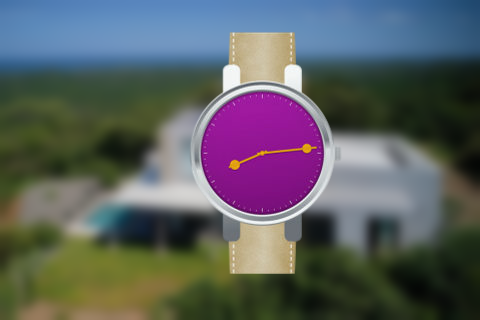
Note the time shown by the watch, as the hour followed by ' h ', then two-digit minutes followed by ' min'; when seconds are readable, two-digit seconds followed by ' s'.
8 h 14 min
